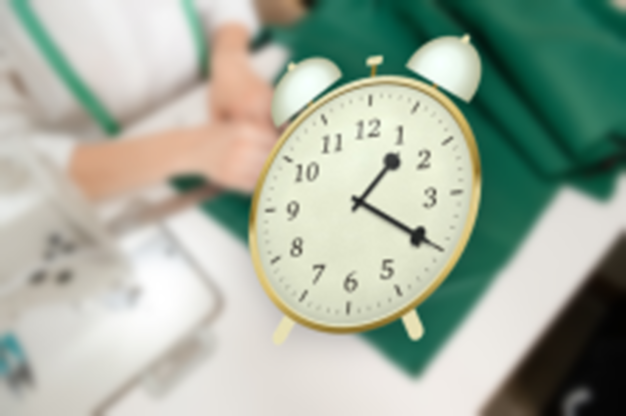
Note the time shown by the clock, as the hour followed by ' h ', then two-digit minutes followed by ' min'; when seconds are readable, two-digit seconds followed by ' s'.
1 h 20 min
